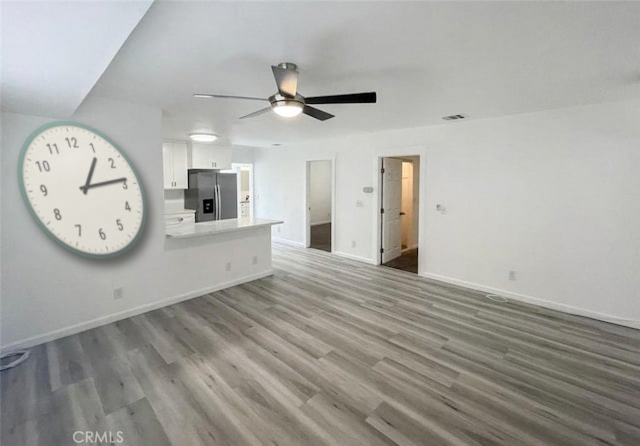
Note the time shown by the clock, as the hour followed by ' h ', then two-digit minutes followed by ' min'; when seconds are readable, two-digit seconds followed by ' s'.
1 h 14 min
